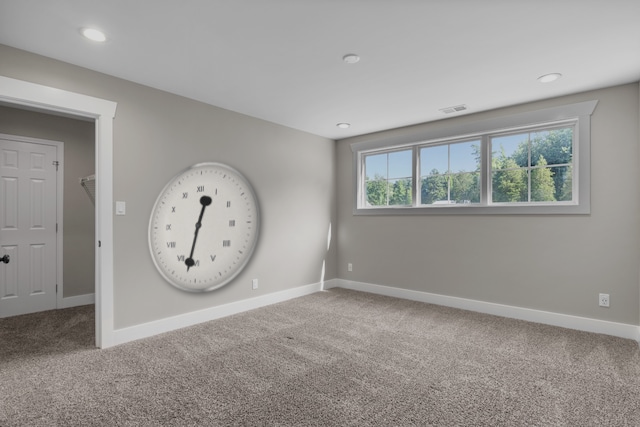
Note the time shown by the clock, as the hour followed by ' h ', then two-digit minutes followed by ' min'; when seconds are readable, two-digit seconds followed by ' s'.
12 h 32 min
